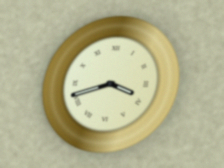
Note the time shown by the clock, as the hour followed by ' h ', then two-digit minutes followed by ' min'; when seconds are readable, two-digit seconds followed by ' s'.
3 h 42 min
